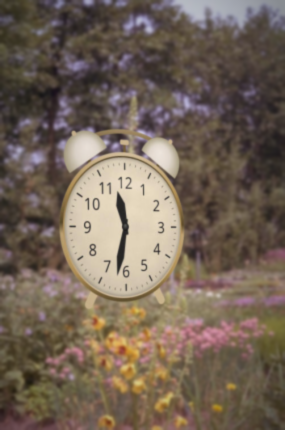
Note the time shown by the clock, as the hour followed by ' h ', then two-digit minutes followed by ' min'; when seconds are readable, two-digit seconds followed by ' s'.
11 h 32 min
